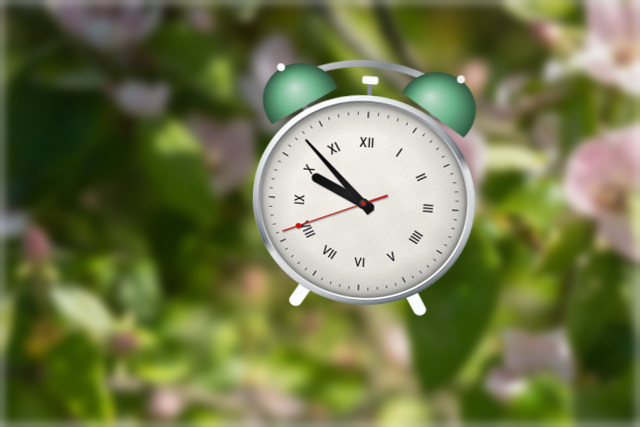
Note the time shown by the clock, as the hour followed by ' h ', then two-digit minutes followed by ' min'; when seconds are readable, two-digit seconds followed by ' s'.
9 h 52 min 41 s
